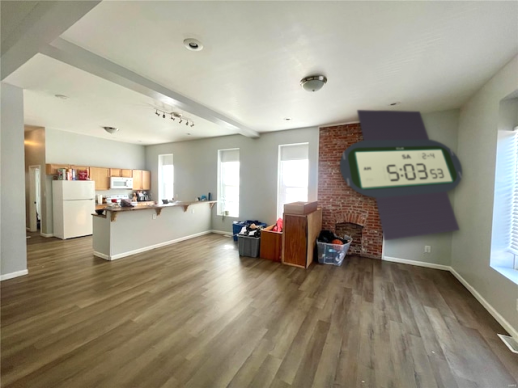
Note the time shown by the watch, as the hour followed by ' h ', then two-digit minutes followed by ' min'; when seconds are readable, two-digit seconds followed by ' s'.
5 h 03 min 53 s
